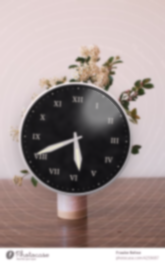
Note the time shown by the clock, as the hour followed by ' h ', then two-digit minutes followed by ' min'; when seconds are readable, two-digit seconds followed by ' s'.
5 h 41 min
